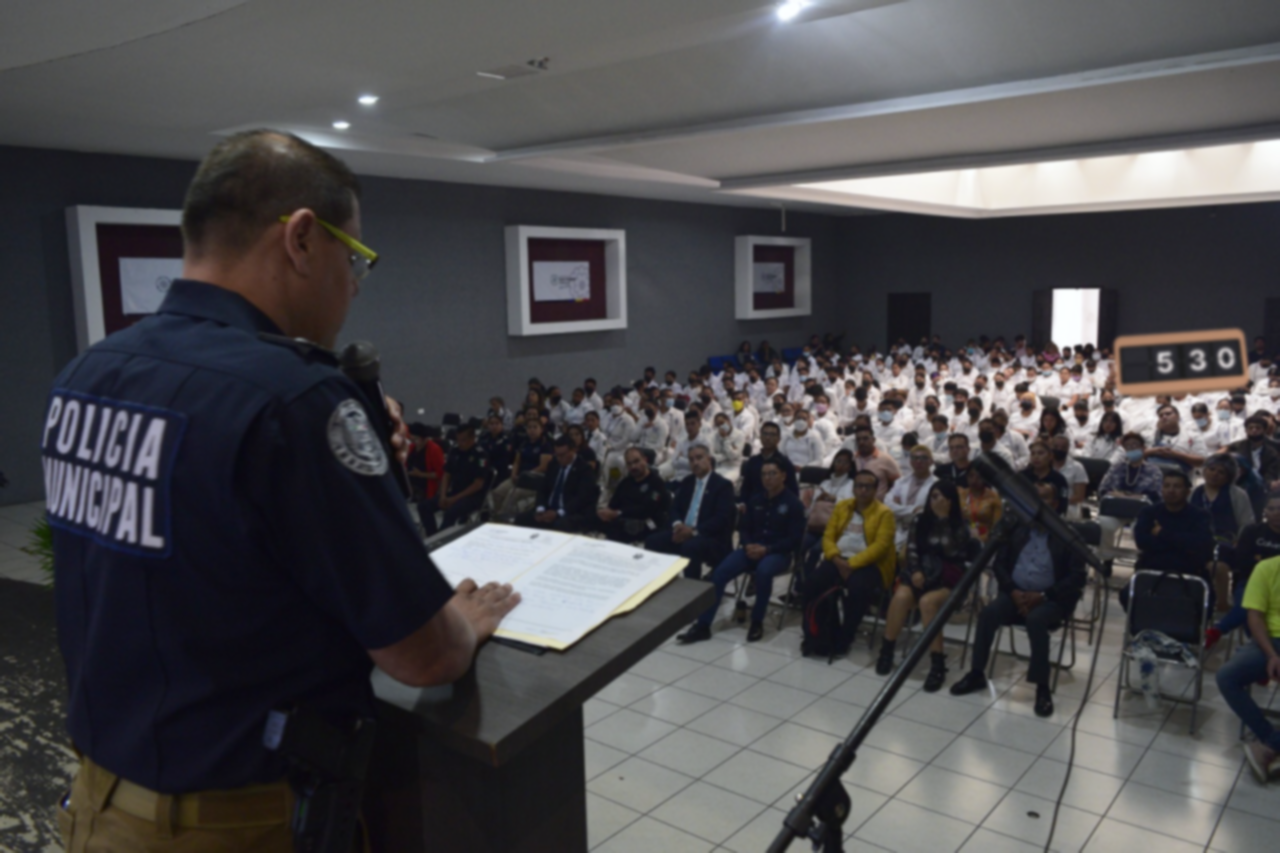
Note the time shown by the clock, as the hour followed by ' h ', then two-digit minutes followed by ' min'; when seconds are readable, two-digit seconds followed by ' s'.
5 h 30 min
